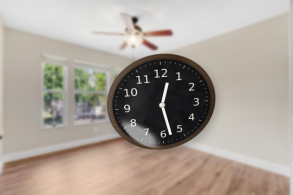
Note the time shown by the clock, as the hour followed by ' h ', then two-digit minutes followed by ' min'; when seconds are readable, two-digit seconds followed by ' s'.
12 h 28 min
